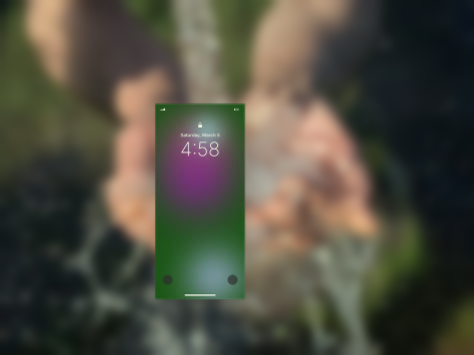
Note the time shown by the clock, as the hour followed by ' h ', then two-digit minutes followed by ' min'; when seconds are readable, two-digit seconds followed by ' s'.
4 h 58 min
